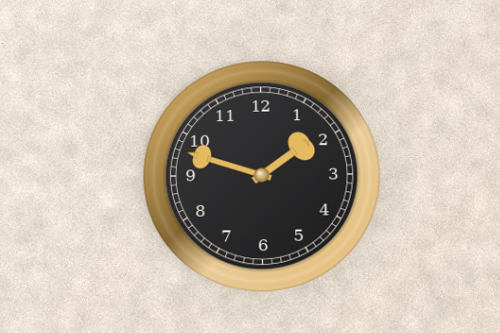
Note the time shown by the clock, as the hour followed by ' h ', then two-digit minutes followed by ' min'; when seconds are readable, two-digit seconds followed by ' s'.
1 h 48 min
